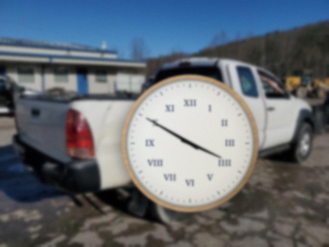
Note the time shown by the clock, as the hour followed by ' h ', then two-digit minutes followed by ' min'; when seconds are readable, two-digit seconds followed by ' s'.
3 h 50 min
